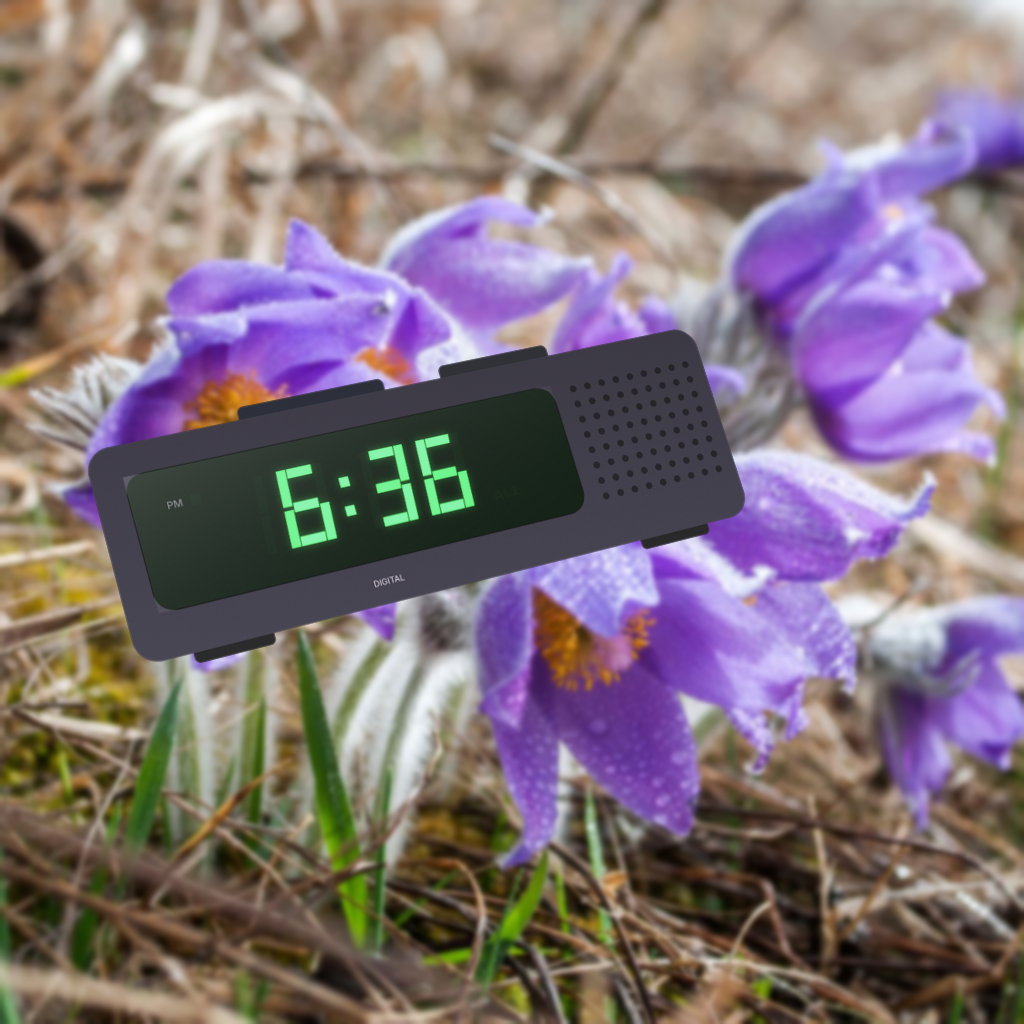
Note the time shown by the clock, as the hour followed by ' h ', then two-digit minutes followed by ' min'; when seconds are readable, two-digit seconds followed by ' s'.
6 h 36 min
